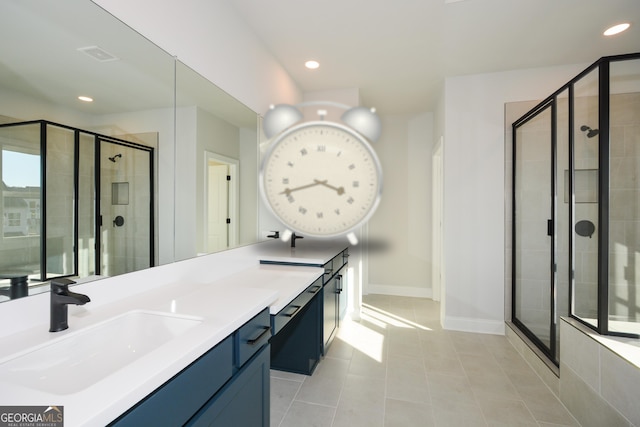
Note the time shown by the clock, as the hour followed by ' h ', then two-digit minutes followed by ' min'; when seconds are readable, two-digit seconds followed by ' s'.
3 h 42 min
